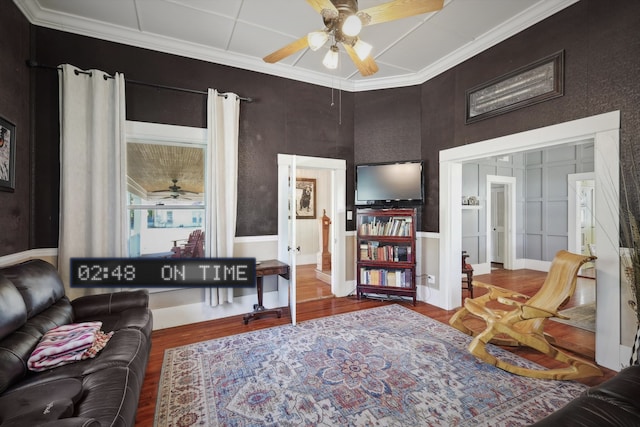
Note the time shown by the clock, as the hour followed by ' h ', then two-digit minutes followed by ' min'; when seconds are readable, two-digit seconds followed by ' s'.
2 h 48 min
